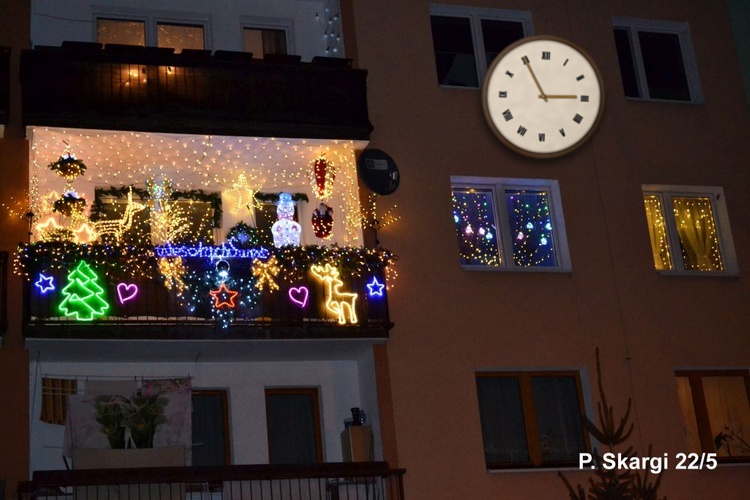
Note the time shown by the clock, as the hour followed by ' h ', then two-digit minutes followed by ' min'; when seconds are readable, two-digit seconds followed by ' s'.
2 h 55 min
